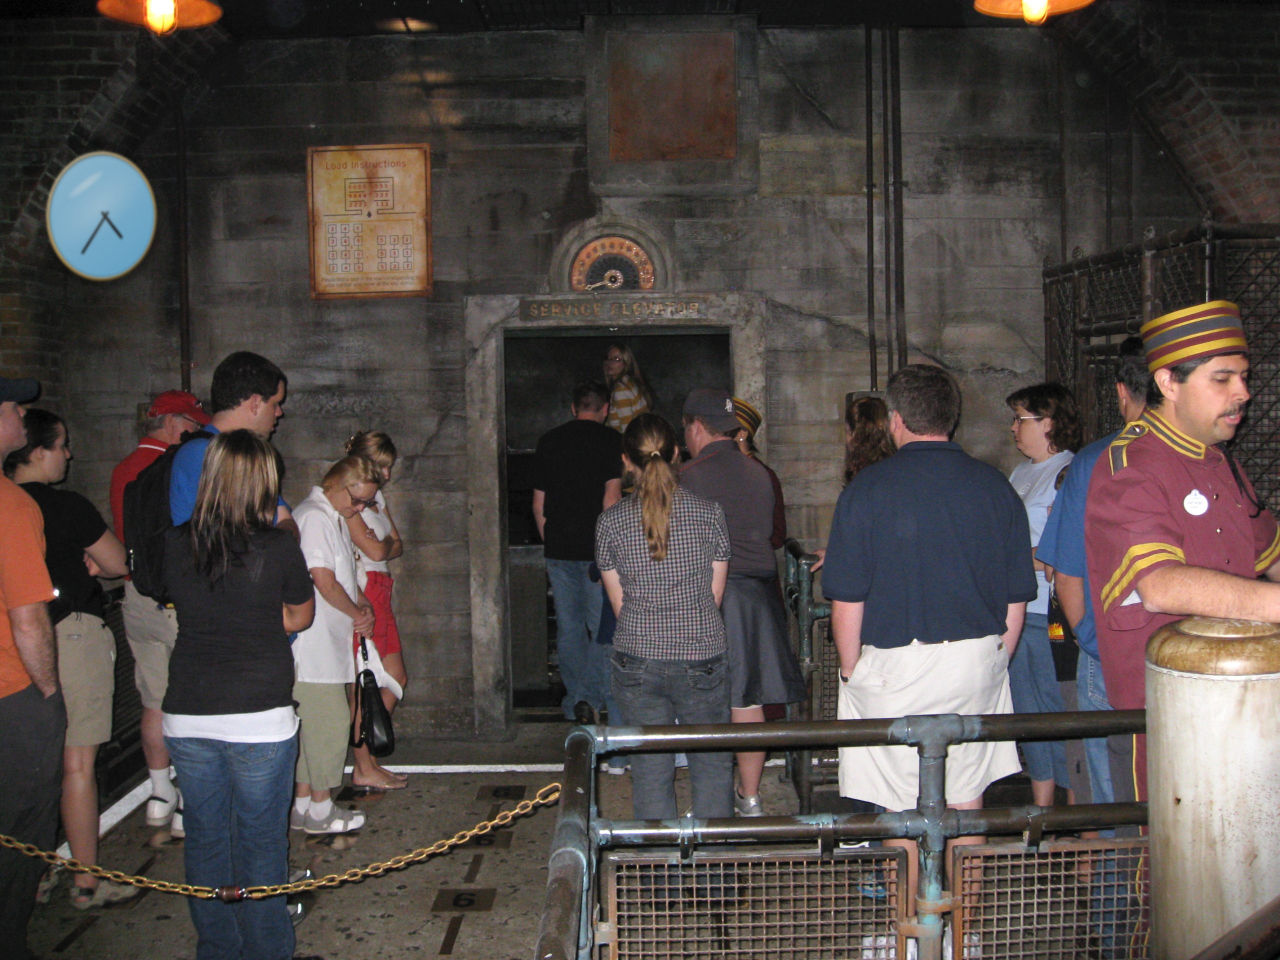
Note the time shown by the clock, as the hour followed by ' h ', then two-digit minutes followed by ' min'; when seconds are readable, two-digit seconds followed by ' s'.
4 h 36 min
